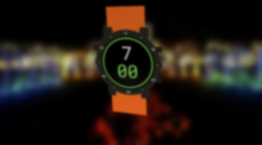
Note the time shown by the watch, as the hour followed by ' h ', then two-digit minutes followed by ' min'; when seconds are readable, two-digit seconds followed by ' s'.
7 h 00 min
